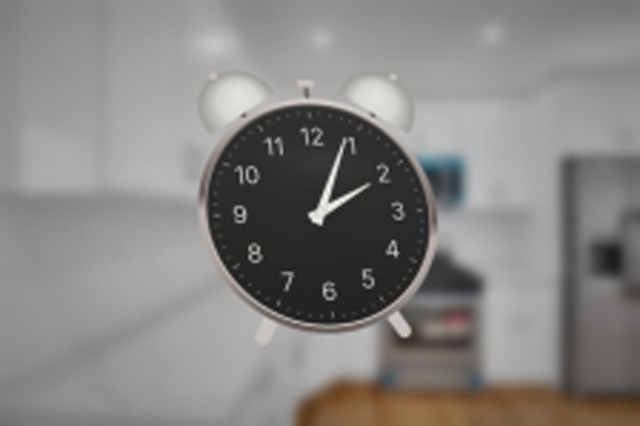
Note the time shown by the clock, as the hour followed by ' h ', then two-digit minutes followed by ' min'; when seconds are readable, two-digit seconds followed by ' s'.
2 h 04 min
